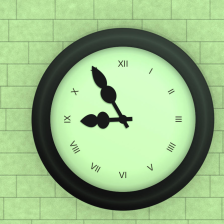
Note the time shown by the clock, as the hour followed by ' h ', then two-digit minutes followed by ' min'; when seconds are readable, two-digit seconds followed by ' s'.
8 h 55 min
